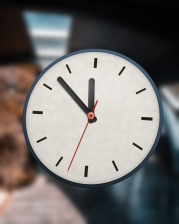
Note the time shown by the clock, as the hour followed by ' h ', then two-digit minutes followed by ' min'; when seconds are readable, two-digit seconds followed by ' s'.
11 h 52 min 33 s
